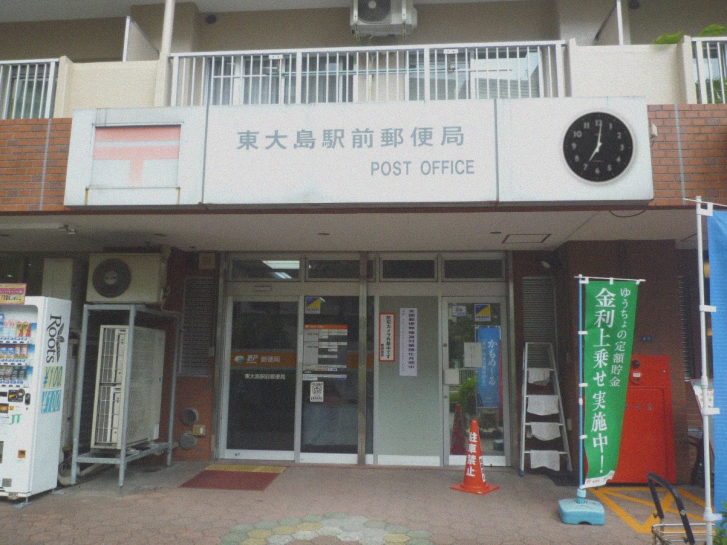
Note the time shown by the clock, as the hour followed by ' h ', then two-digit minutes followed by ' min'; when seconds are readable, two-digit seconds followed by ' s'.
7 h 01 min
